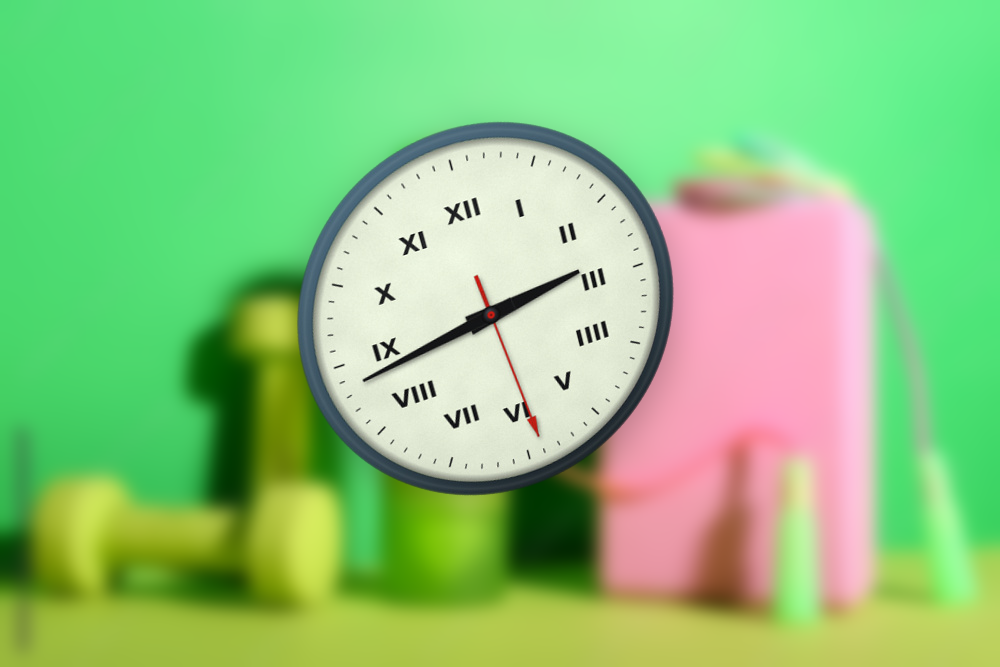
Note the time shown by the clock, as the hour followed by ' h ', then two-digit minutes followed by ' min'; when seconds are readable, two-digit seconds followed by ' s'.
2 h 43 min 29 s
